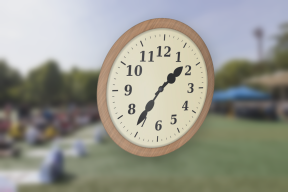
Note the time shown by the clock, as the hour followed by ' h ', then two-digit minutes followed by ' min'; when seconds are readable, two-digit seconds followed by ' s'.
1 h 36 min
